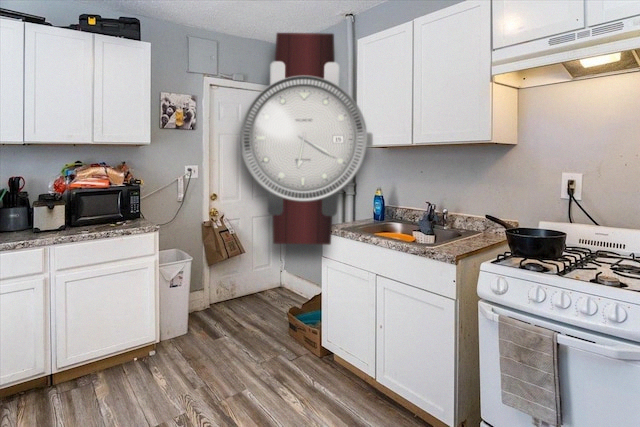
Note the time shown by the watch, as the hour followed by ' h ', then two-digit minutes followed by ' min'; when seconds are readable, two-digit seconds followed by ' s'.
6 h 20 min
